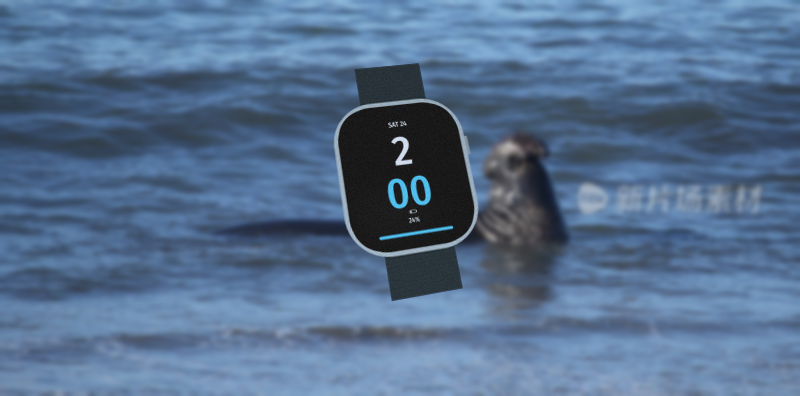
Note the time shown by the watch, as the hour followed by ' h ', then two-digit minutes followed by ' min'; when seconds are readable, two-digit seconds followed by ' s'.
2 h 00 min
